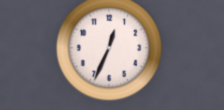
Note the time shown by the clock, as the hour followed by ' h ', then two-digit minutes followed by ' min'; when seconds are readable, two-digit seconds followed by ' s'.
12 h 34 min
